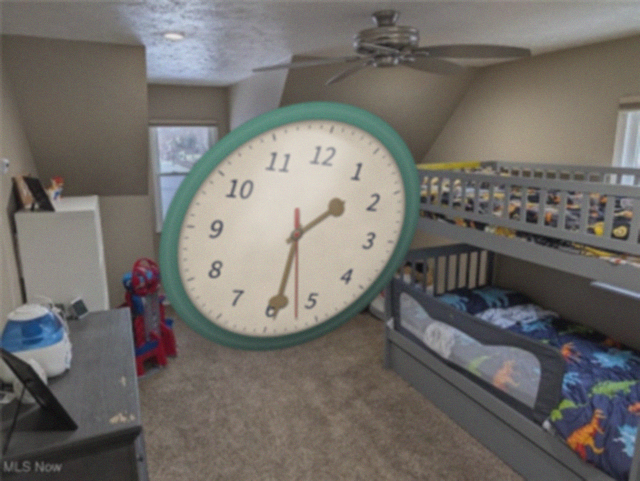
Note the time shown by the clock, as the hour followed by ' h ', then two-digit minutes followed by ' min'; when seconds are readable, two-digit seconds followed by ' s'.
1 h 29 min 27 s
